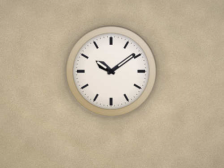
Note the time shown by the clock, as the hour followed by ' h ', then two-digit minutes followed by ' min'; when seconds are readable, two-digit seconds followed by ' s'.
10 h 09 min
